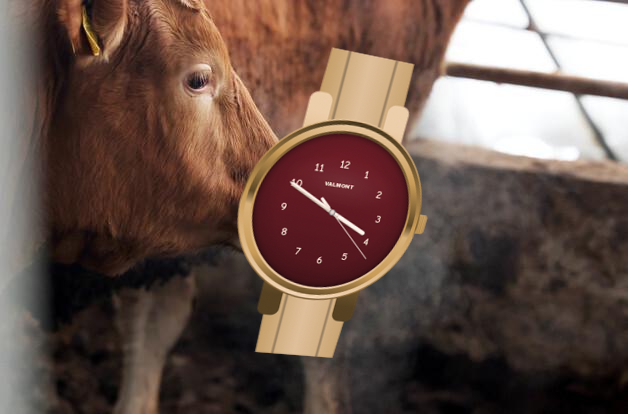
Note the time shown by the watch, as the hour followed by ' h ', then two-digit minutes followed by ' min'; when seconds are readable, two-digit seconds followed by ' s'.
3 h 49 min 22 s
